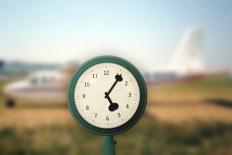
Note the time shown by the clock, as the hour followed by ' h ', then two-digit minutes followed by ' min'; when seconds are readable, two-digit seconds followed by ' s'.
5 h 06 min
